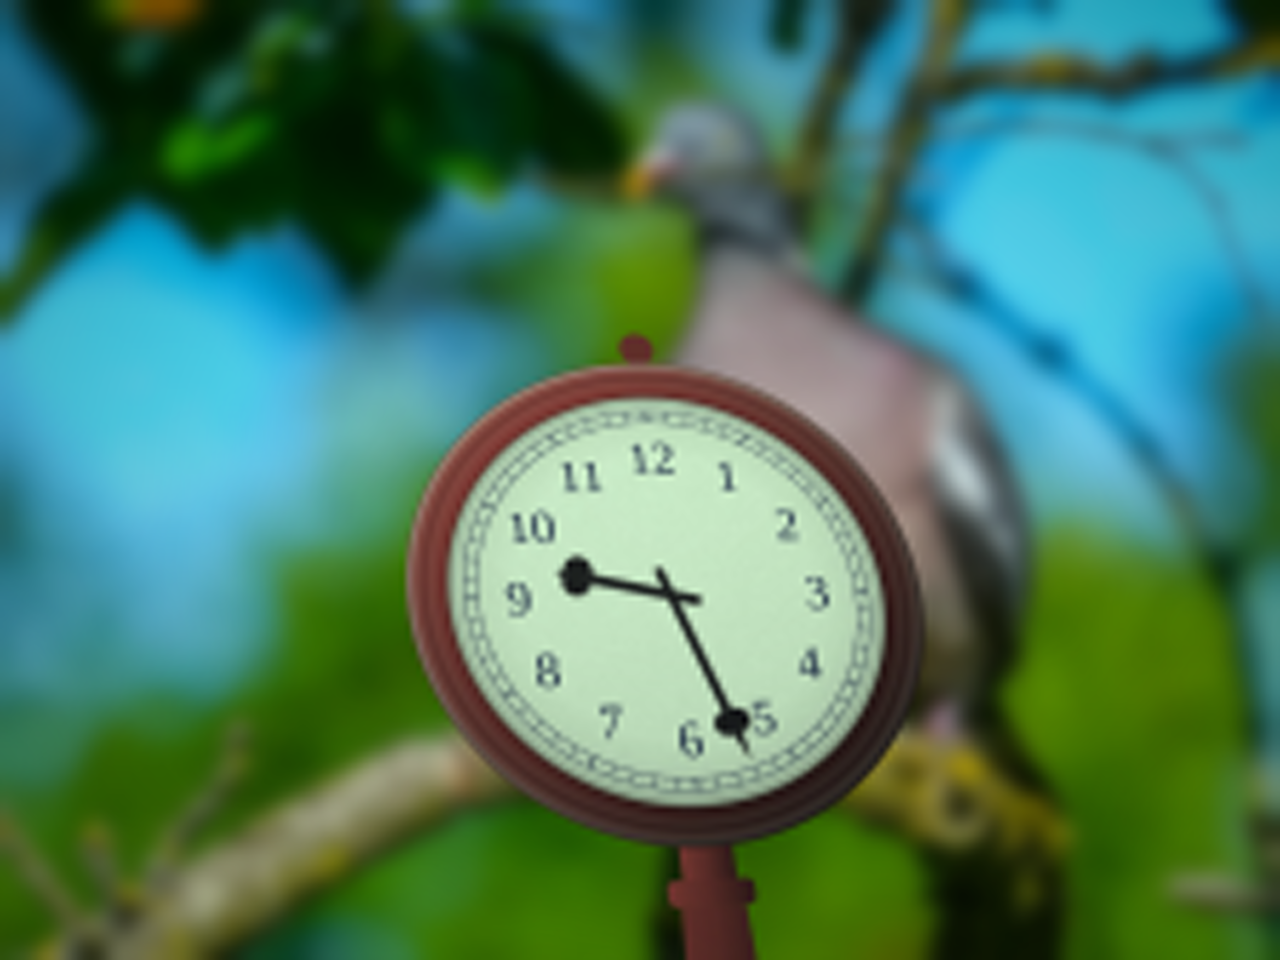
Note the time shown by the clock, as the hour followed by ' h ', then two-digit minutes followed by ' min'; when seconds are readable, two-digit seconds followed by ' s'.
9 h 27 min
